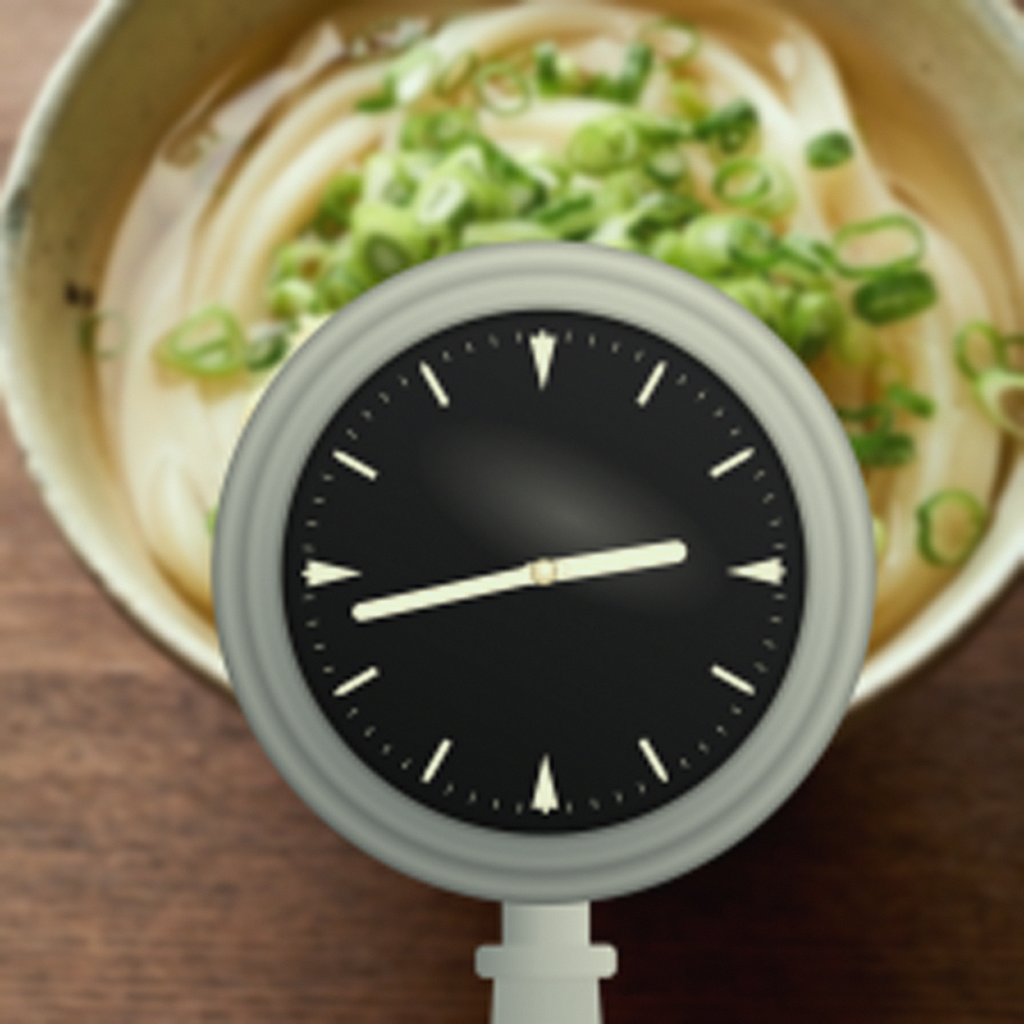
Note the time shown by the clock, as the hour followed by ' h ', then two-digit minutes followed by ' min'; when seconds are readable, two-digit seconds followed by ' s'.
2 h 43 min
